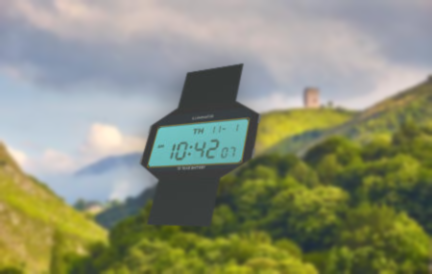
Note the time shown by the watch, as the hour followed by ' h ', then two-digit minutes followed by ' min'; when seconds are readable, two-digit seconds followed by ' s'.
10 h 42 min 07 s
